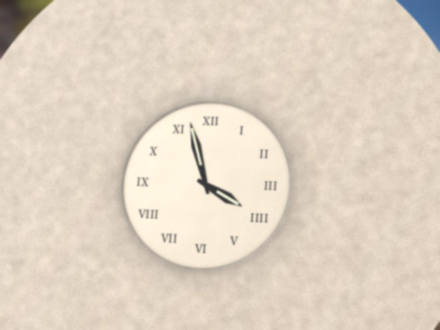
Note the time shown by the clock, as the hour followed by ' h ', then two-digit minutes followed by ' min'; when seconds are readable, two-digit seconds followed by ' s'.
3 h 57 min
